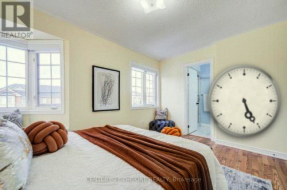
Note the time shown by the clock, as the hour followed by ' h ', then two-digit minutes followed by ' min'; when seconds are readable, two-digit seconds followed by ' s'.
5 h 26 min
